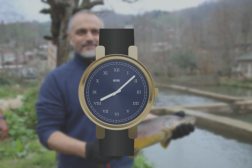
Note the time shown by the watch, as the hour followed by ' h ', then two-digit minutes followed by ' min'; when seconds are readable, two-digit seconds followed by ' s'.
8 h 08 min
